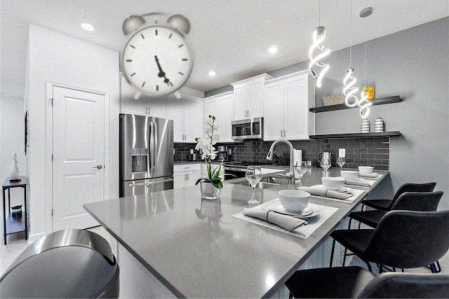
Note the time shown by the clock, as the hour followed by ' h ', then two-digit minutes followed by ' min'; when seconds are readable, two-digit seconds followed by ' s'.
5 h 26 min
